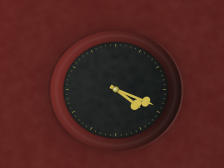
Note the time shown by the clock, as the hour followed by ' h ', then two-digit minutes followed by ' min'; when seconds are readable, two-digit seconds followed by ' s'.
4 h 19 min
